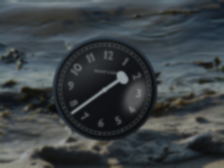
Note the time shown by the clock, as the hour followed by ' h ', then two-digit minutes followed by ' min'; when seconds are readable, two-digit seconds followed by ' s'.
1 h 38 min
